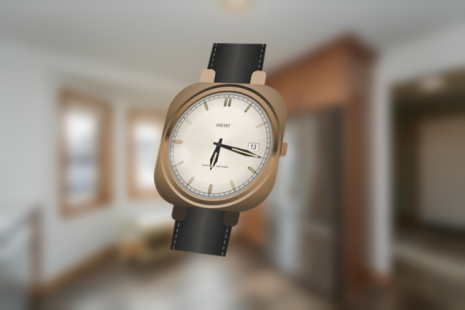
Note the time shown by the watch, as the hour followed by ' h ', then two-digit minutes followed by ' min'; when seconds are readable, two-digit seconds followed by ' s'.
6 h 17 min
